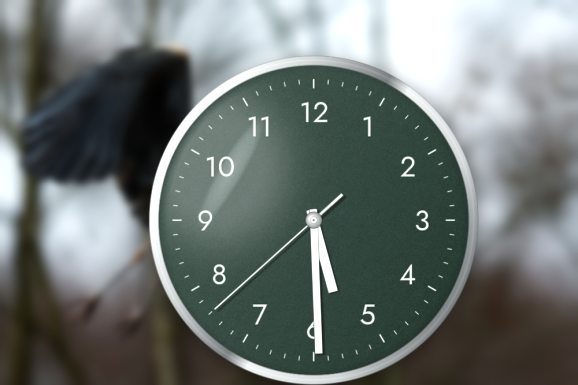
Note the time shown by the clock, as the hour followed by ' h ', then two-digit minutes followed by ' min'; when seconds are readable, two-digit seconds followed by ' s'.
5 h 29 min 38 s
